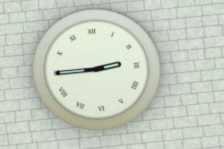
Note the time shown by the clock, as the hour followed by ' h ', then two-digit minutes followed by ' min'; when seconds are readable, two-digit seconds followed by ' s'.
2 h 45 min
